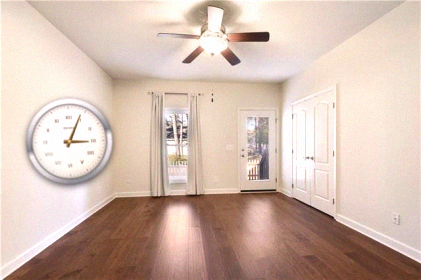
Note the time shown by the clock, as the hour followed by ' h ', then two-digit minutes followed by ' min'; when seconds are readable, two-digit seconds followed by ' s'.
3 h 04 min
